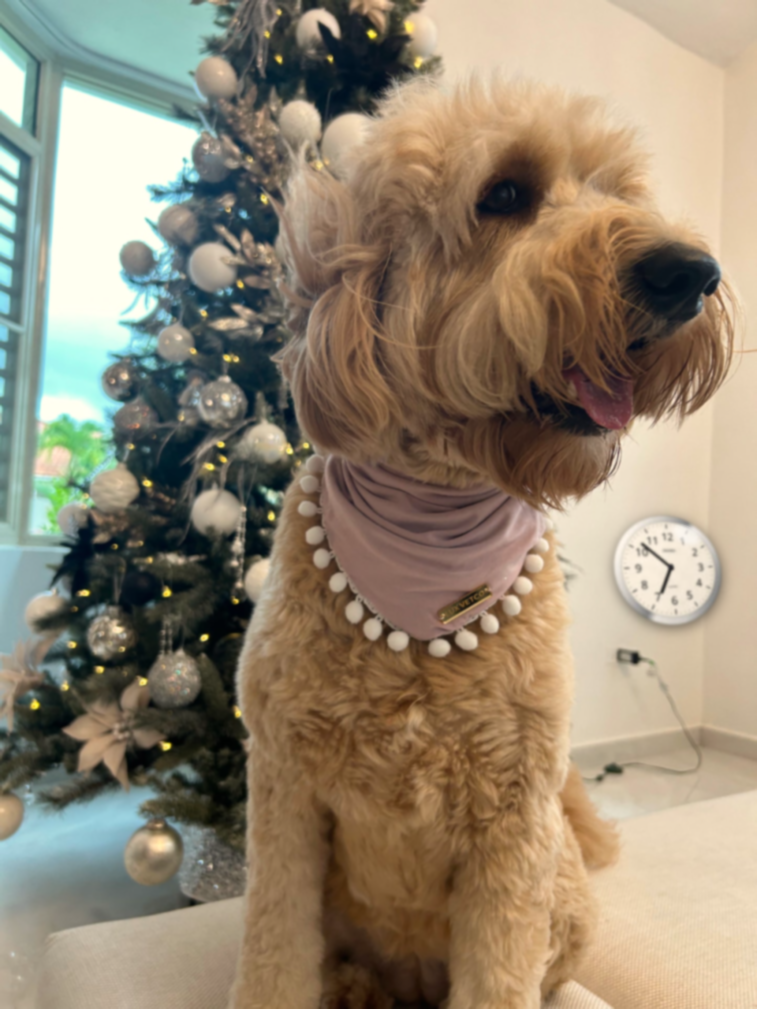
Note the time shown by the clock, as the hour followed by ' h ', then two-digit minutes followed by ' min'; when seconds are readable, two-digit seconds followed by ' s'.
6 h 52 min
